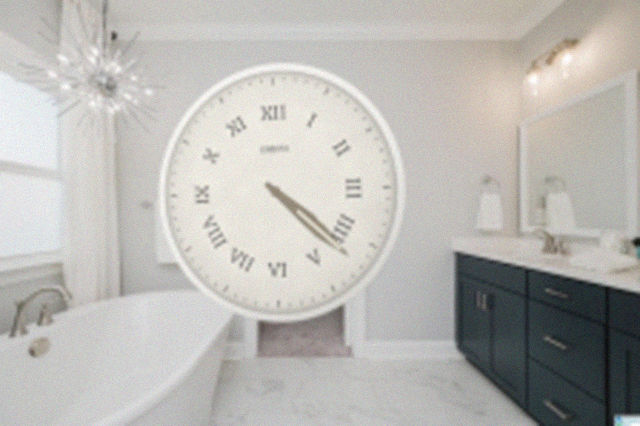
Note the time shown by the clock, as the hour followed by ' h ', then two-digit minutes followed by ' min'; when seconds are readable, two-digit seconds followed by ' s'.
4 h 22 min
